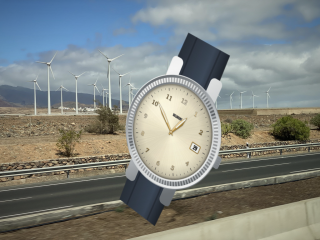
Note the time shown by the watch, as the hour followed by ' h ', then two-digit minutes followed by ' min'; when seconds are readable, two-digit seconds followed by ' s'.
12 h 51 min
